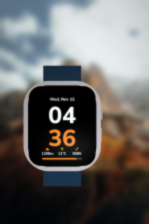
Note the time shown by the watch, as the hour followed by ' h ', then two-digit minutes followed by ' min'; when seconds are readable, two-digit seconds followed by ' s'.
4 h 36 min
